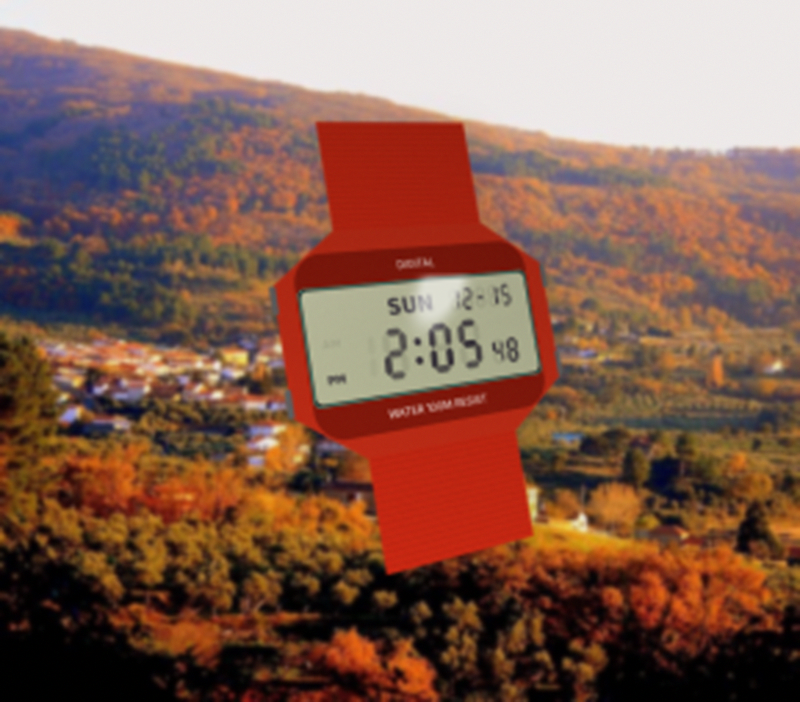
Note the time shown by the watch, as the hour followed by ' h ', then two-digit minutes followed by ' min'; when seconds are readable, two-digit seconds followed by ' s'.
2 h 05 min 48 s
